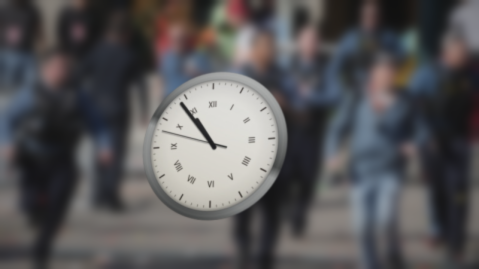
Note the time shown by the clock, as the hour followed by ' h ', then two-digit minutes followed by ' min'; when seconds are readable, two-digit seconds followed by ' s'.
10 h 53 min 48 s
